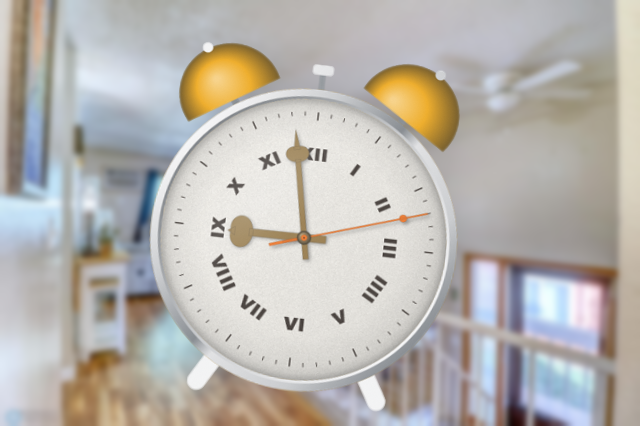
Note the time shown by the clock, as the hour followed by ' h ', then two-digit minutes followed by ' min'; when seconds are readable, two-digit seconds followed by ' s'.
8 h 58 min 12 s
